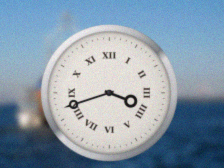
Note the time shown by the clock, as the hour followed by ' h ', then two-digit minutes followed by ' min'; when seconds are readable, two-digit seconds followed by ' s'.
3 h 42 min
